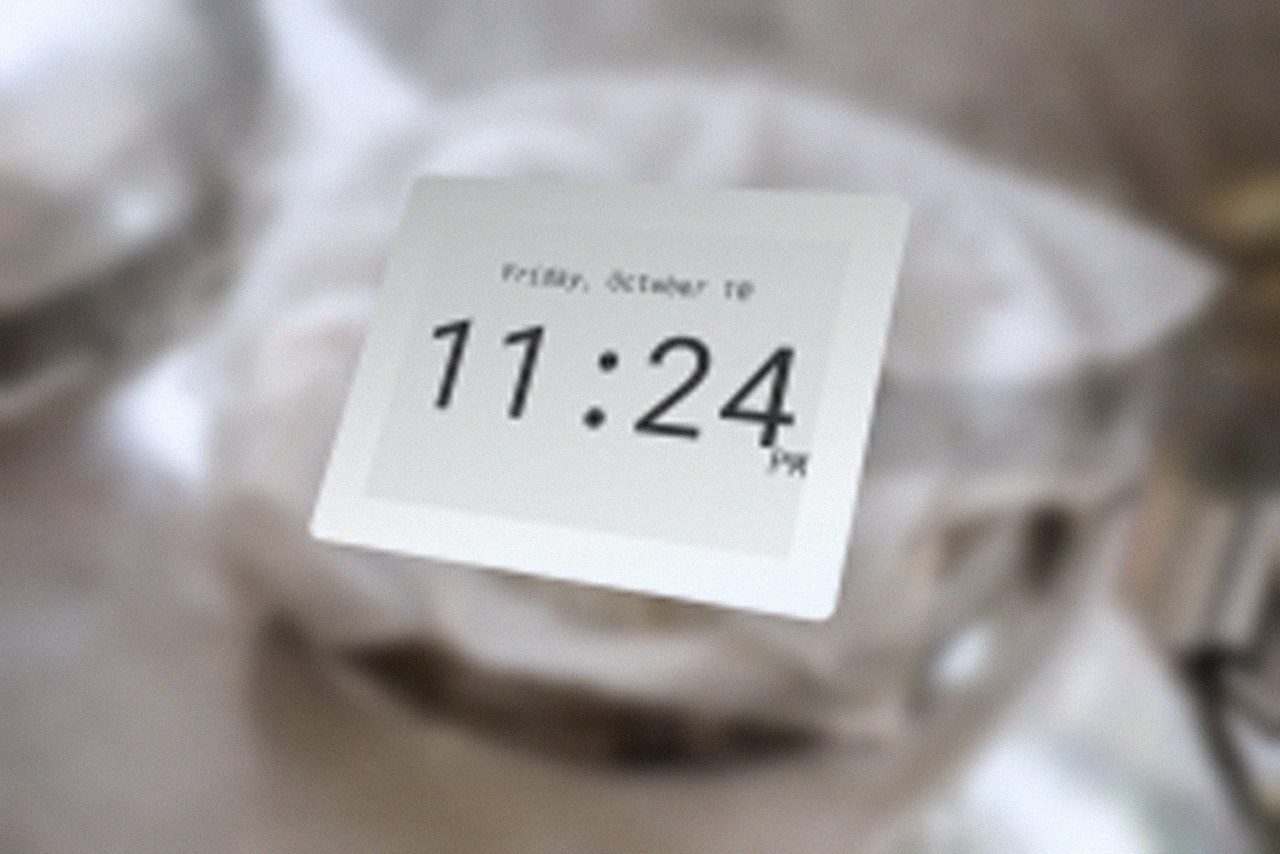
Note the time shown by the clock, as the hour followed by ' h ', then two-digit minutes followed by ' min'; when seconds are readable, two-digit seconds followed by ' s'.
11 h 24 min
